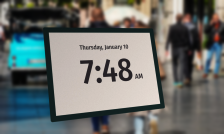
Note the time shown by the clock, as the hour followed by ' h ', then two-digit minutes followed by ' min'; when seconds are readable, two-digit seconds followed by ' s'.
7 h 48 min
